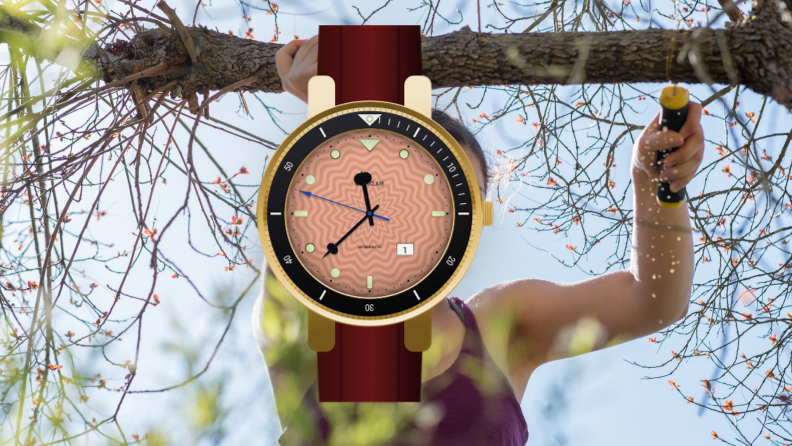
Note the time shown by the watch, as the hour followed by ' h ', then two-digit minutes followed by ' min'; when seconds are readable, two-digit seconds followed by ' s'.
11 h 37 min 48 s
